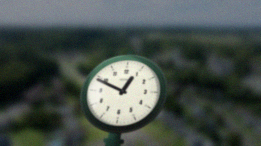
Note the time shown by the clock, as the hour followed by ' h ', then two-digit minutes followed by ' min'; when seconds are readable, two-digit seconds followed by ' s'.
12 h 49 min
